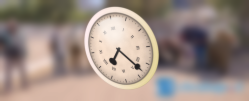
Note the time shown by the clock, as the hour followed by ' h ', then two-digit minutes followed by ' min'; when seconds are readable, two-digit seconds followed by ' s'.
7 h 23 min
